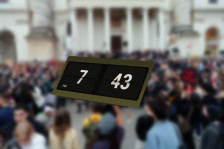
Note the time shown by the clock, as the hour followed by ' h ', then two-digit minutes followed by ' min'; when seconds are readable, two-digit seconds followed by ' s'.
7 h 43 min
